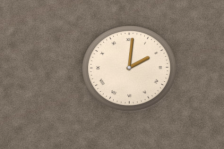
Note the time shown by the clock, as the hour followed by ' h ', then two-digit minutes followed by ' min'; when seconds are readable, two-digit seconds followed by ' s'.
2 h 01 min
